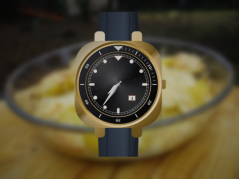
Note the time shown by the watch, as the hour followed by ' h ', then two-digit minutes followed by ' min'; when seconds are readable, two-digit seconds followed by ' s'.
7 h 36 min
